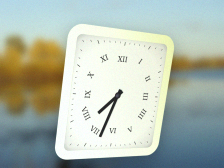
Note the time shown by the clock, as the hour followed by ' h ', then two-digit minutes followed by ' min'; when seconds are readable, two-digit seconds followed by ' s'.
7 h 33 min
